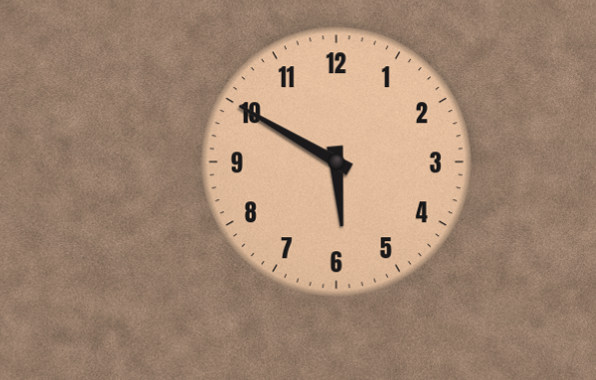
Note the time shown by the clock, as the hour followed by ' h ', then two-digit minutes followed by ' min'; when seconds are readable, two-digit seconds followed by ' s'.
5 h 50 min
